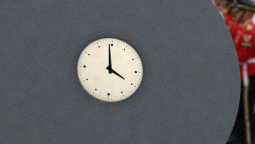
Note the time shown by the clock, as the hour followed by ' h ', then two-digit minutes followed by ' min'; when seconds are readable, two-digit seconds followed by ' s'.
3 h 59 min
